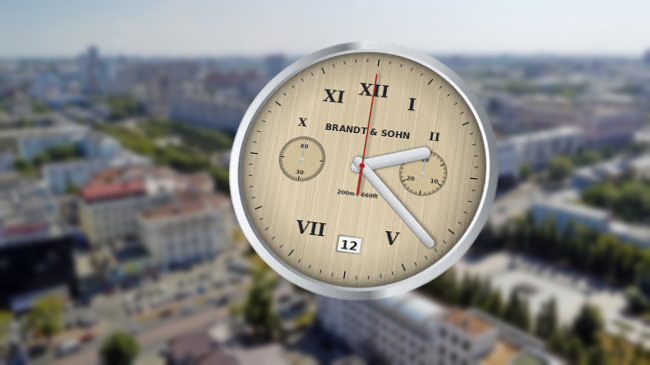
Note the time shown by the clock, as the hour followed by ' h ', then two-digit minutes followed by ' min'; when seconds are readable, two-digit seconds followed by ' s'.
2 h 22 min
